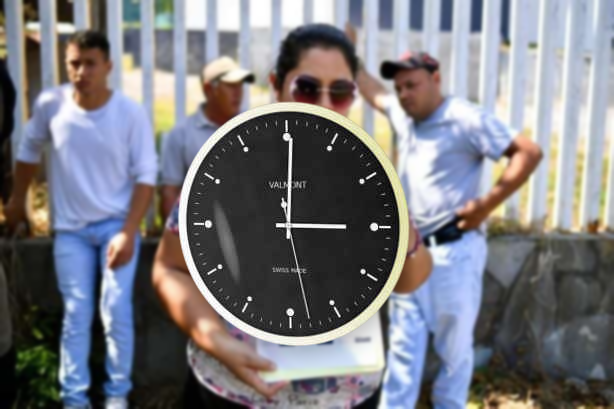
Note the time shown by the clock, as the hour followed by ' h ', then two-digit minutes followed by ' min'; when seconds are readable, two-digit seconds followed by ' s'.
3 h 00 min 28 s
